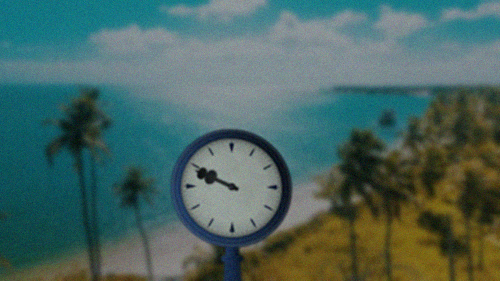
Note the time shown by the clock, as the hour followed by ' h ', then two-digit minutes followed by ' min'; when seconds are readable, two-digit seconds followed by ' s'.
9 h 49 min
